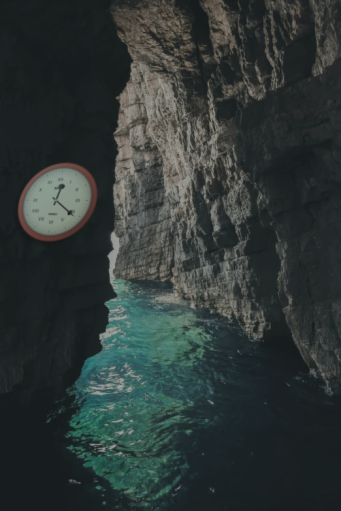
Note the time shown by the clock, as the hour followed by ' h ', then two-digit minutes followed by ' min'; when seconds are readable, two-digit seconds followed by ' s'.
12 h 21 min
